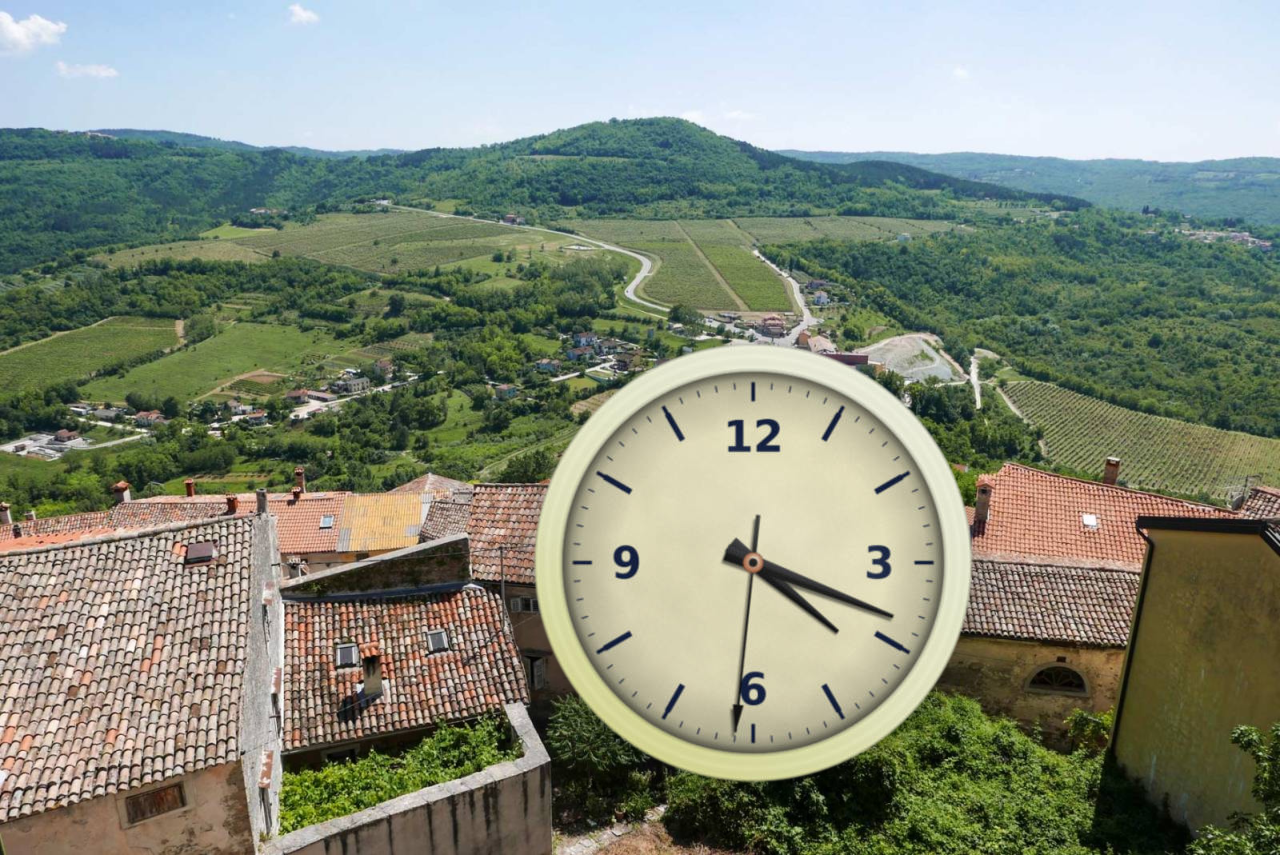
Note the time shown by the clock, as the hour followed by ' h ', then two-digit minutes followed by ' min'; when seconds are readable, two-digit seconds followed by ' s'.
4 h 18 min 31 s
